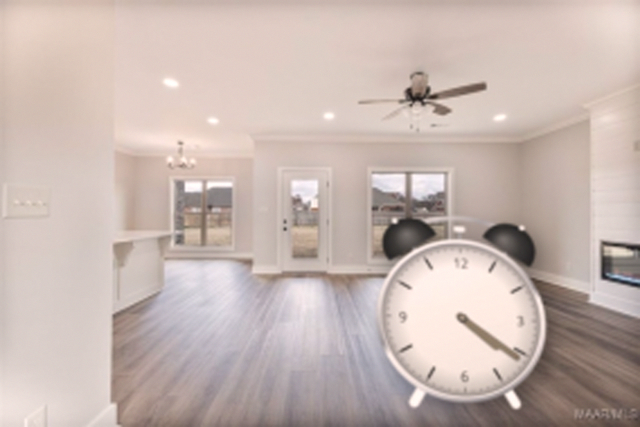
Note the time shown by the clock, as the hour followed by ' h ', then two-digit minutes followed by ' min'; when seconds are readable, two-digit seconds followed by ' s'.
4 h 21 min
